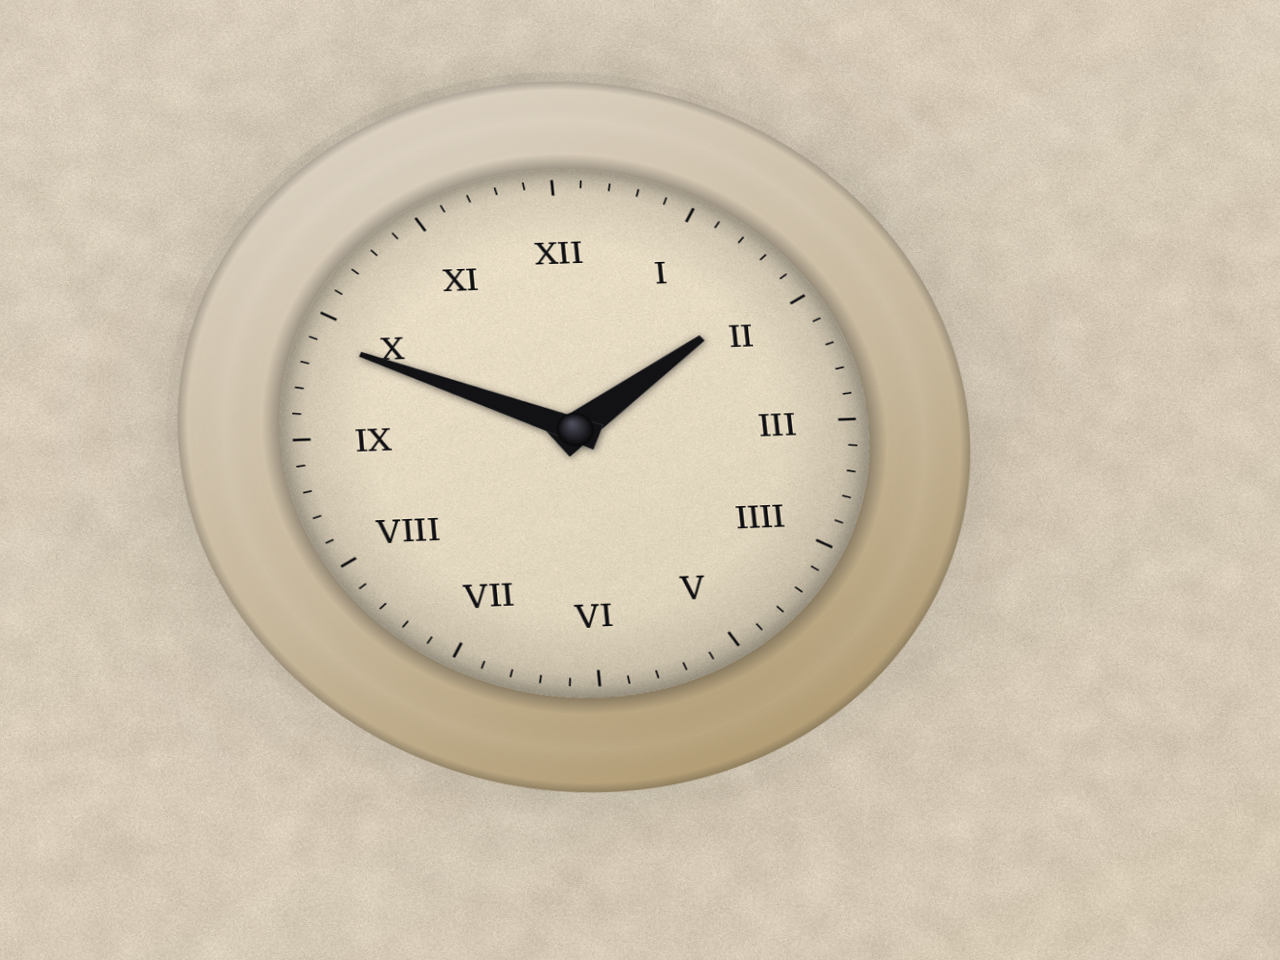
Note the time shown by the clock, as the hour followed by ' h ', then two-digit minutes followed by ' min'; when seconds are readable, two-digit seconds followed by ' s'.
1 h 49 min
